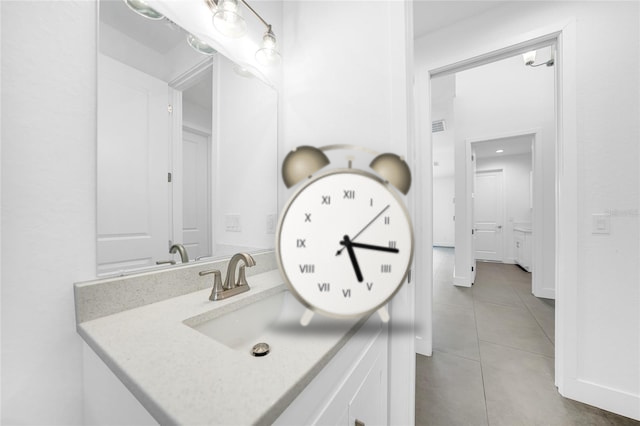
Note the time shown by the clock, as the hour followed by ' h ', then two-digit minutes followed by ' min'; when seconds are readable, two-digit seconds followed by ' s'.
5 h 16 min 08 s
